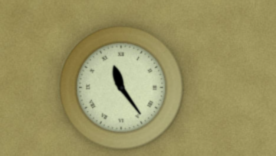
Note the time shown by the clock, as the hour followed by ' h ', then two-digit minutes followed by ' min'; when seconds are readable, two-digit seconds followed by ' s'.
11 h 24 min
